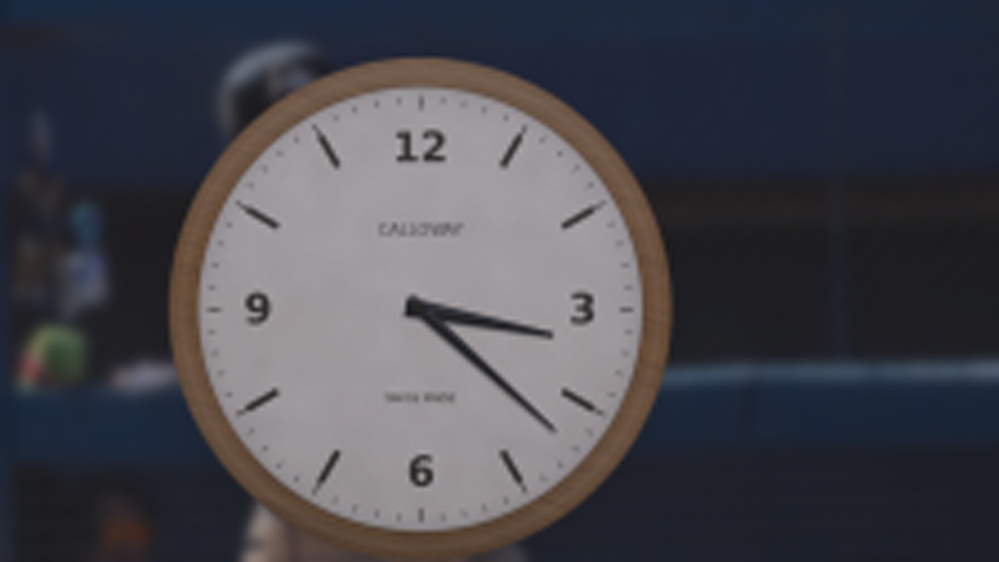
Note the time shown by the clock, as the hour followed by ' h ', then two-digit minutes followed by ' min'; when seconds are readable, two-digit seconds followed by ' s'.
3 h 22 min
